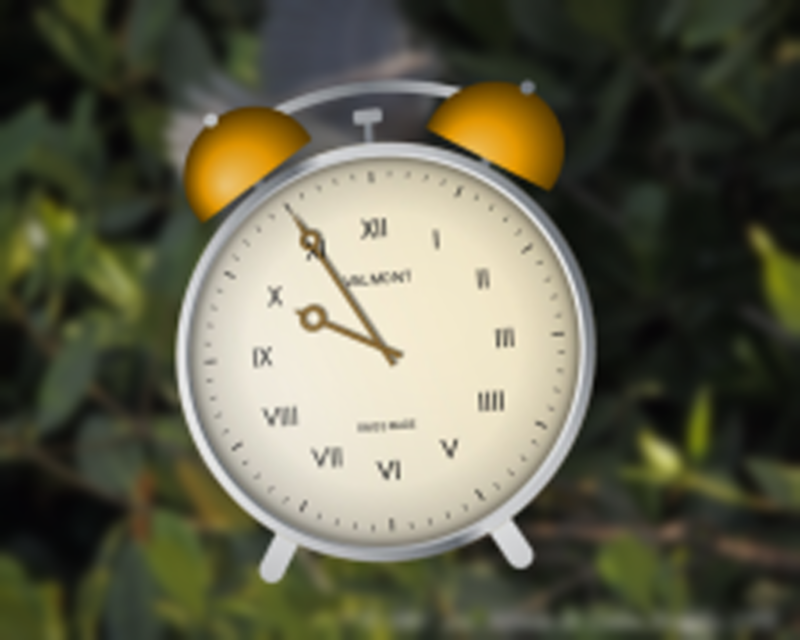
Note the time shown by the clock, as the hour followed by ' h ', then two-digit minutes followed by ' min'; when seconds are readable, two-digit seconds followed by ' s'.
9 h 55 min
